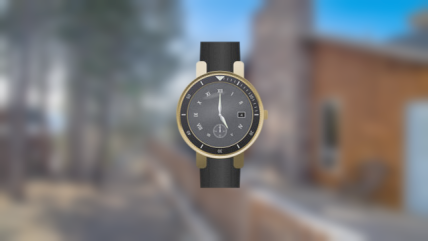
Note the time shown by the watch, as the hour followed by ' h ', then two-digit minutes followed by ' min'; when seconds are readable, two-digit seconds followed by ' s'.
5 h 00 min
